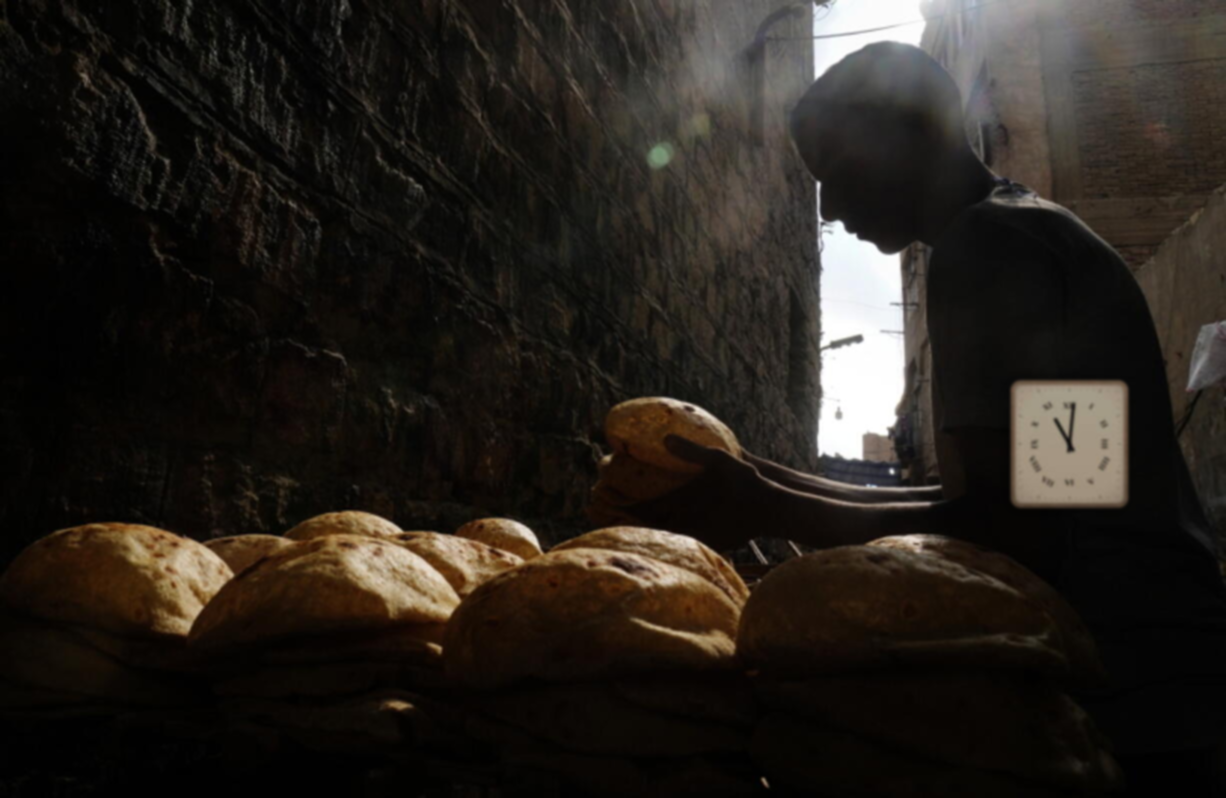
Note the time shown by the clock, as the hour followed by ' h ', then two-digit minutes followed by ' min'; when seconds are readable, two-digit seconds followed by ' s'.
11 h 01 min
